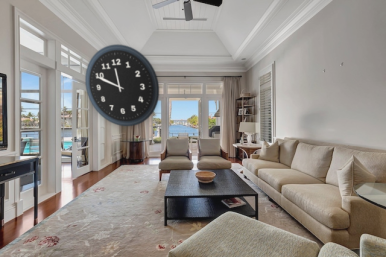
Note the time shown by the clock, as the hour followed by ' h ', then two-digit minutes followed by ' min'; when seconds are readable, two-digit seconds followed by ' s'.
11 h 49 min
